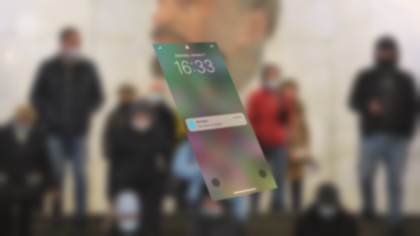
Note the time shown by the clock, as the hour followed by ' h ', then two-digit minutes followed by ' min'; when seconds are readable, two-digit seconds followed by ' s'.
16 h 33 min
